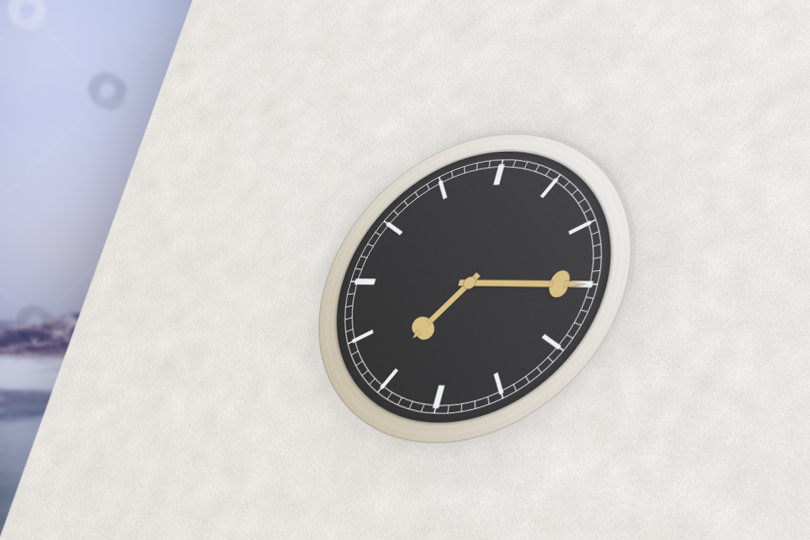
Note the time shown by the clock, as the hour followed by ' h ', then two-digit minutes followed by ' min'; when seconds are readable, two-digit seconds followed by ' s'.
7 h 15 min
